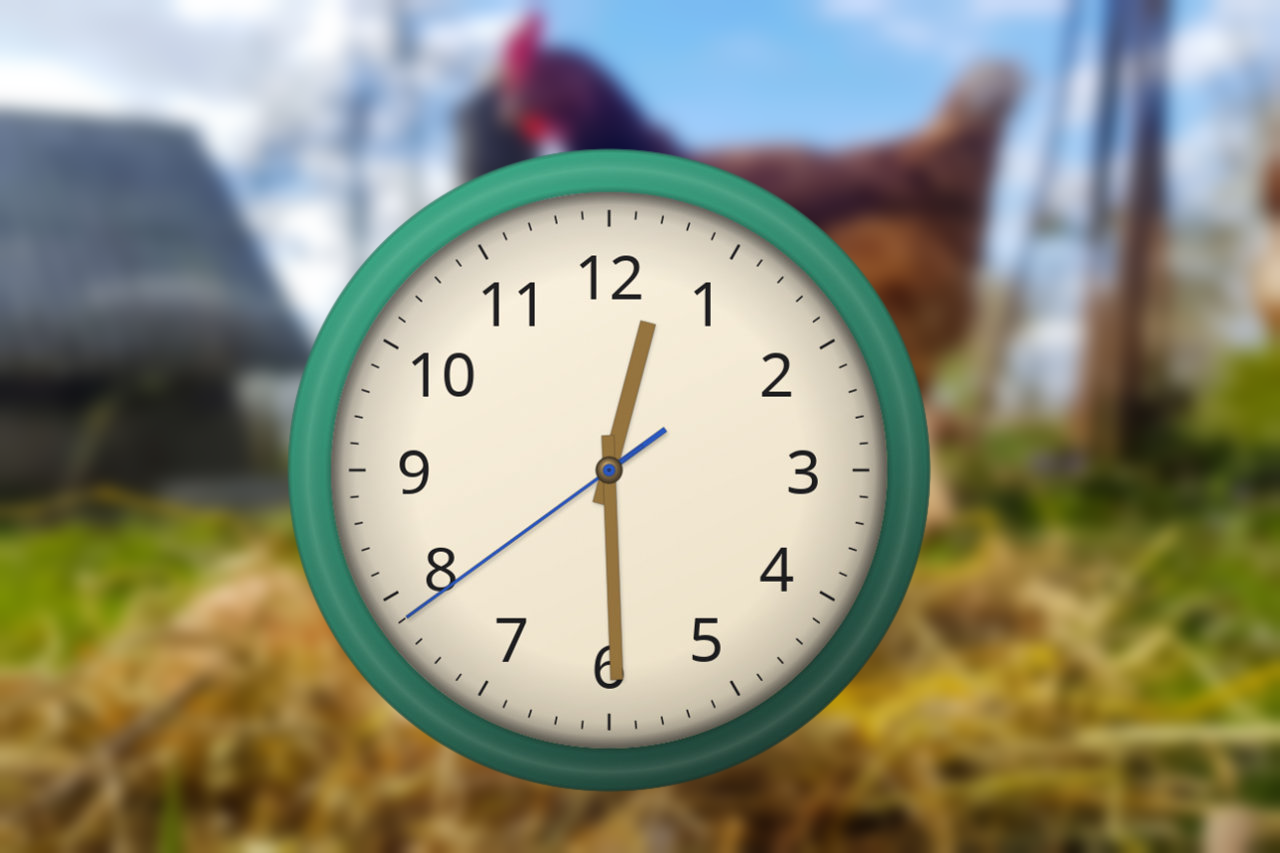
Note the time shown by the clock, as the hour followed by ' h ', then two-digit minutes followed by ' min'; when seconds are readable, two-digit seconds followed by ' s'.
12 h 29 min 39 s
